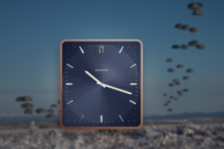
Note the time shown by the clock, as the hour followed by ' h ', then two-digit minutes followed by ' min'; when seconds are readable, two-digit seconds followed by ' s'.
10 h 18 min
